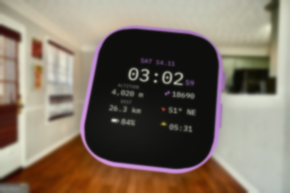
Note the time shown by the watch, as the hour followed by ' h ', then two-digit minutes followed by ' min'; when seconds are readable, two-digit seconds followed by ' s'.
3 h 02 min
